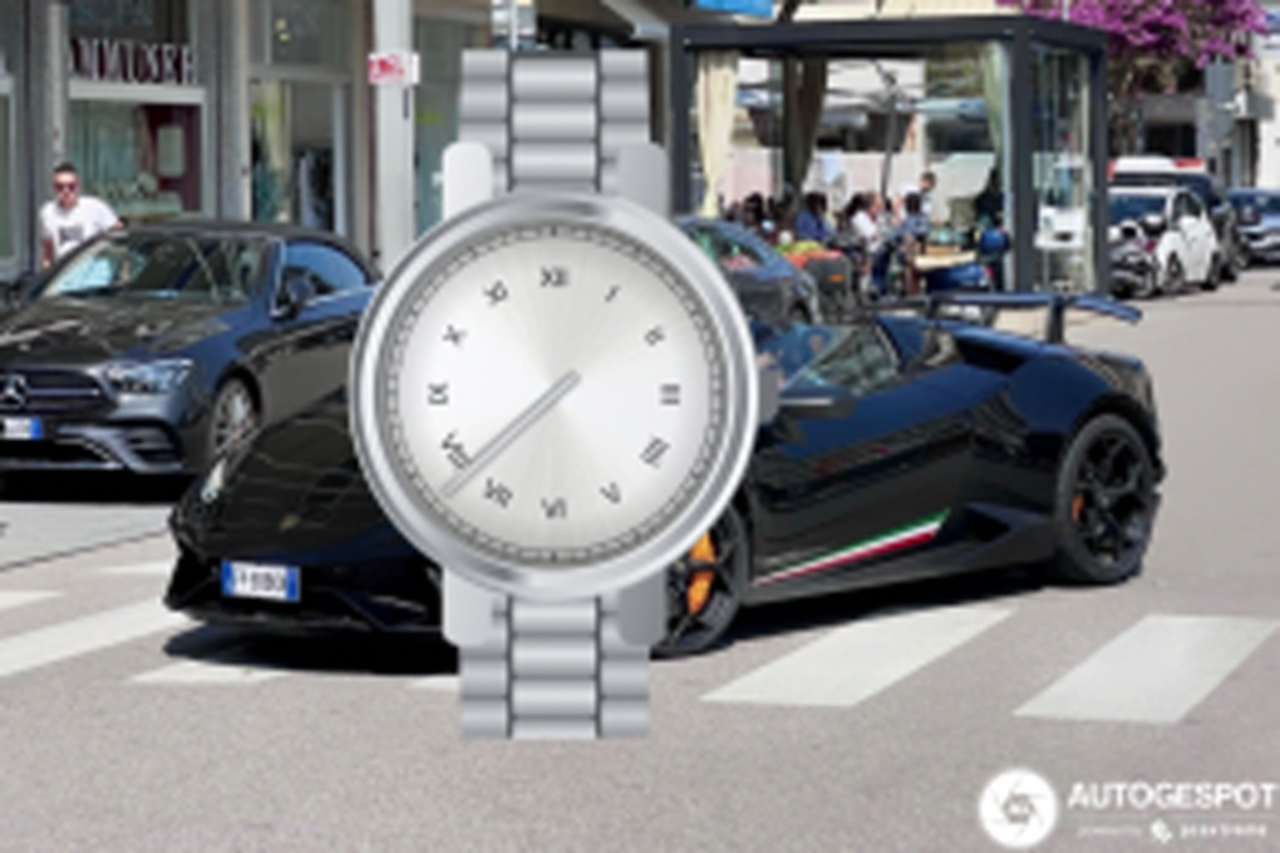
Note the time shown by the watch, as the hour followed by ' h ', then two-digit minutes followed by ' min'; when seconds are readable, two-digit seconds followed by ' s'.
7 h 38 min
